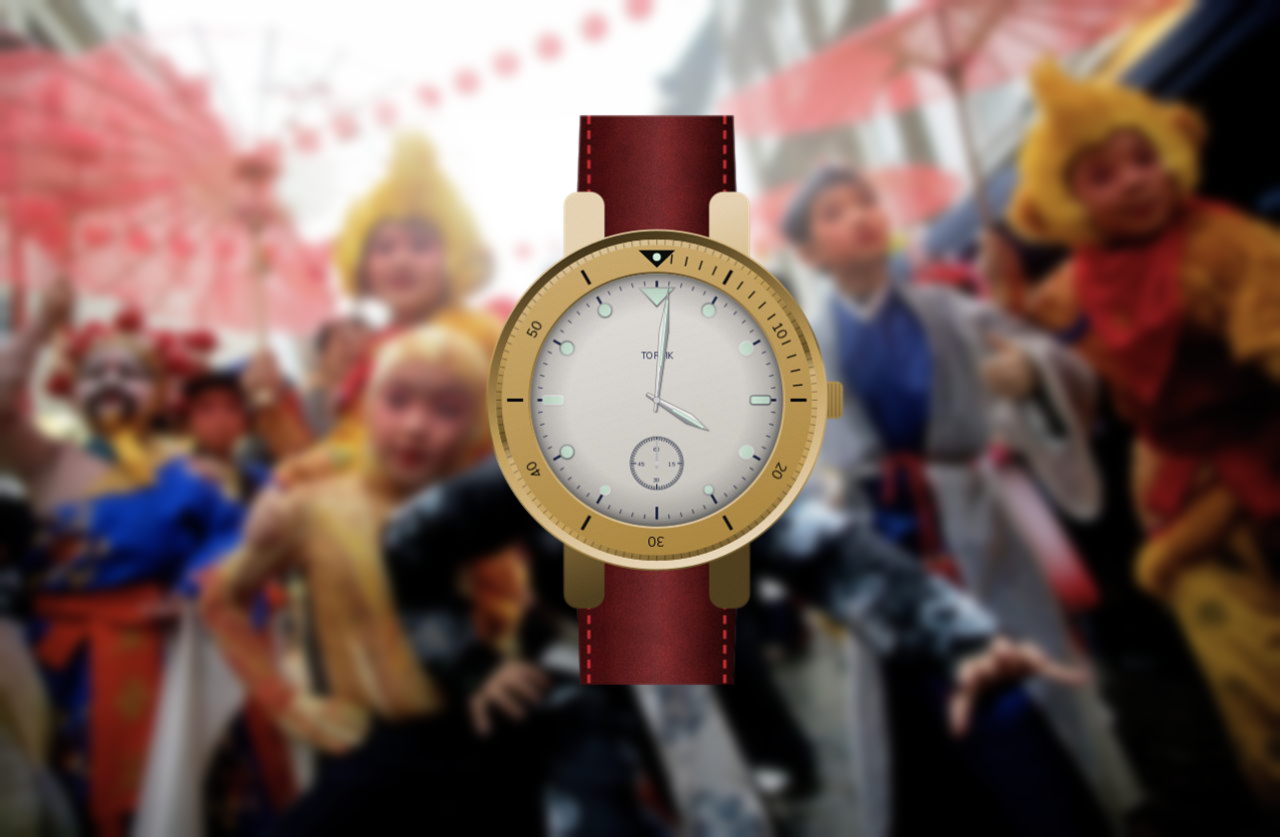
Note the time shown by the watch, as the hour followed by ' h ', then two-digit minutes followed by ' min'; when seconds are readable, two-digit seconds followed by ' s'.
4 h 01 min
